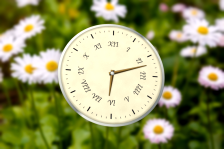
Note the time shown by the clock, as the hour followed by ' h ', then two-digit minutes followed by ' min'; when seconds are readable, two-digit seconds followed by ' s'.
6 h 12 min
